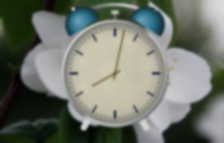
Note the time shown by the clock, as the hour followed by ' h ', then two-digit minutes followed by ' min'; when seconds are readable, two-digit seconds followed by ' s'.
8 h 02 min
